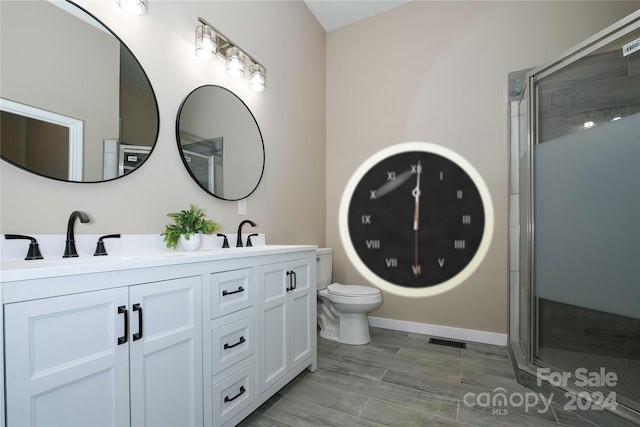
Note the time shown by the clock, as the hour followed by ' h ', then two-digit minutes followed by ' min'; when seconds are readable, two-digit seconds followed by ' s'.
12 h 00 min 30 s
